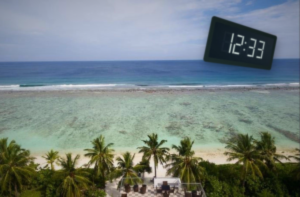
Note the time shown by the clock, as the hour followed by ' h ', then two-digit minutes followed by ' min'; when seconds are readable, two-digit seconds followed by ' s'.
12 h 33 min
